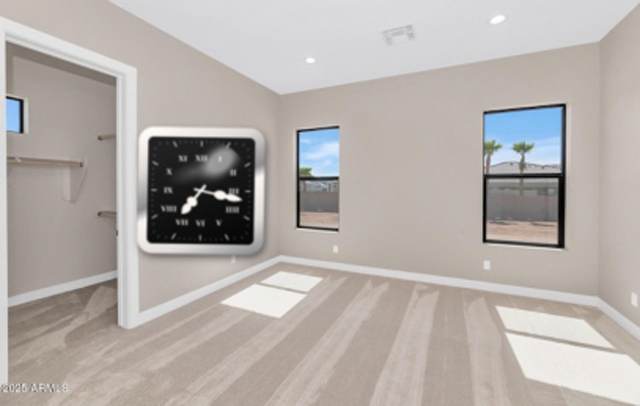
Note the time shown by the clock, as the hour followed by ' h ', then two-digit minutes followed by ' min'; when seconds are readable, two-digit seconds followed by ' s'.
7 h 17 min
